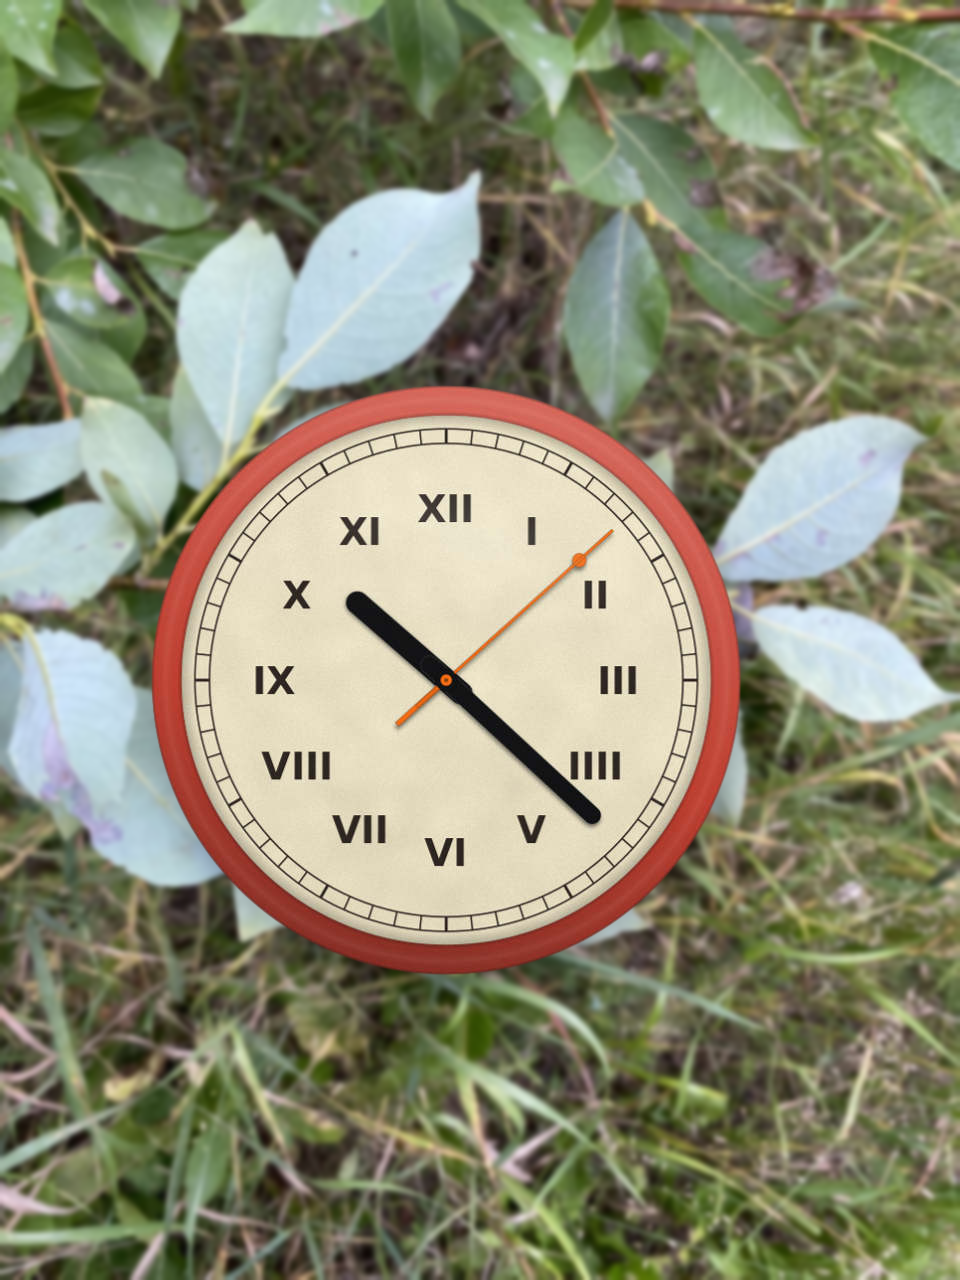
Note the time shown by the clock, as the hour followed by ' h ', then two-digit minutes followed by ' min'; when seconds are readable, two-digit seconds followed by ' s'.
10 h 22 min 08 s
